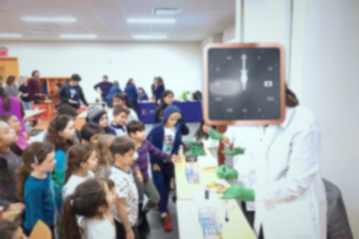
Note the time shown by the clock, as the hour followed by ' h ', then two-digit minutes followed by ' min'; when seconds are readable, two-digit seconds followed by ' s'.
12 h 00 min
